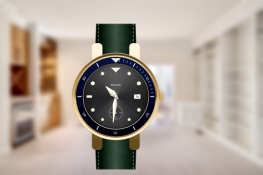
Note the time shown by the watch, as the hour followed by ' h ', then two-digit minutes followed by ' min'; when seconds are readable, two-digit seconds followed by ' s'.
10 h 31 min
